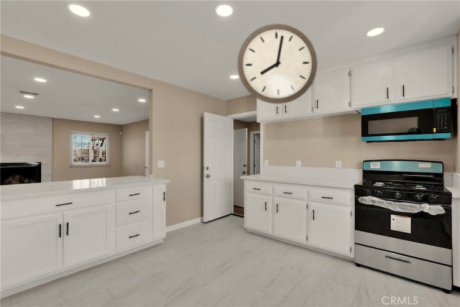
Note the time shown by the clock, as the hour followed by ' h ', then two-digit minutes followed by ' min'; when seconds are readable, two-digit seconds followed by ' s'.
8 h 02 min
